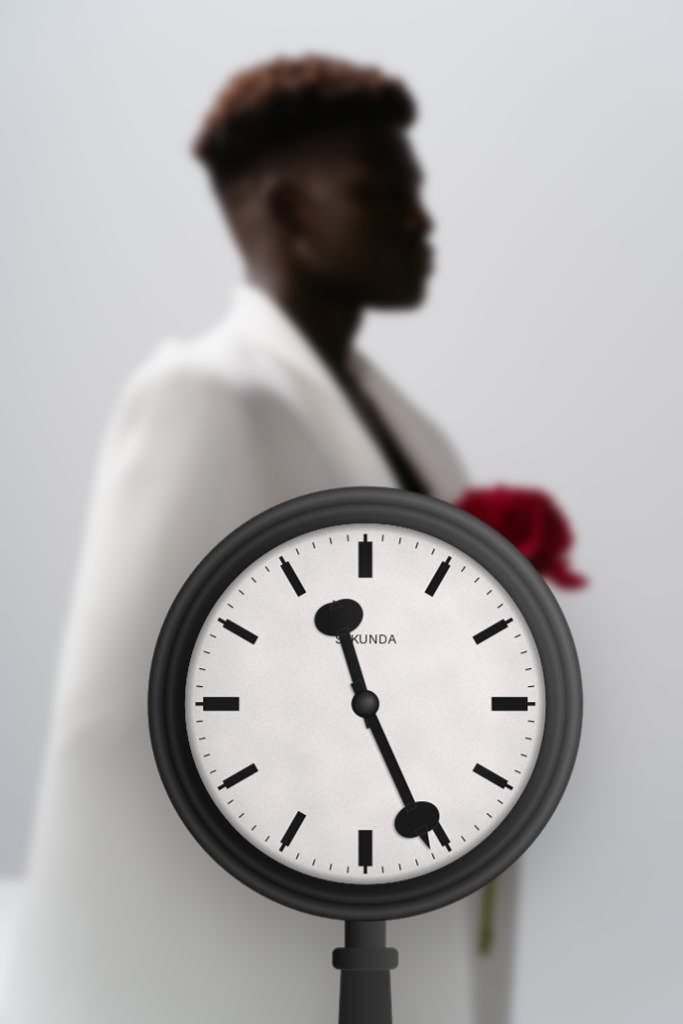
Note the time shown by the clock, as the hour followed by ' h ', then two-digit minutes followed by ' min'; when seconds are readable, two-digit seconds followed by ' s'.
11 h 26 min
